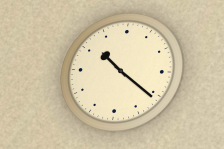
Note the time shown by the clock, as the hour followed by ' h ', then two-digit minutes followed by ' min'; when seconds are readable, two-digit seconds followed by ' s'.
10 h 21 min
